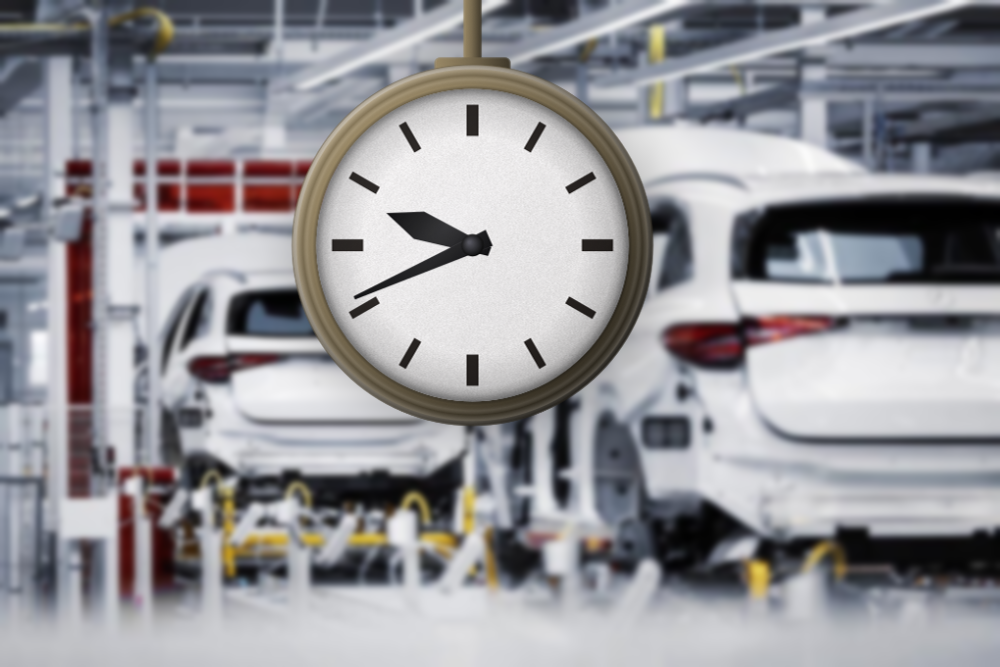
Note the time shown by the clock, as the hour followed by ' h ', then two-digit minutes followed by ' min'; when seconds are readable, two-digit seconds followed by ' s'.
9 h 41 min
